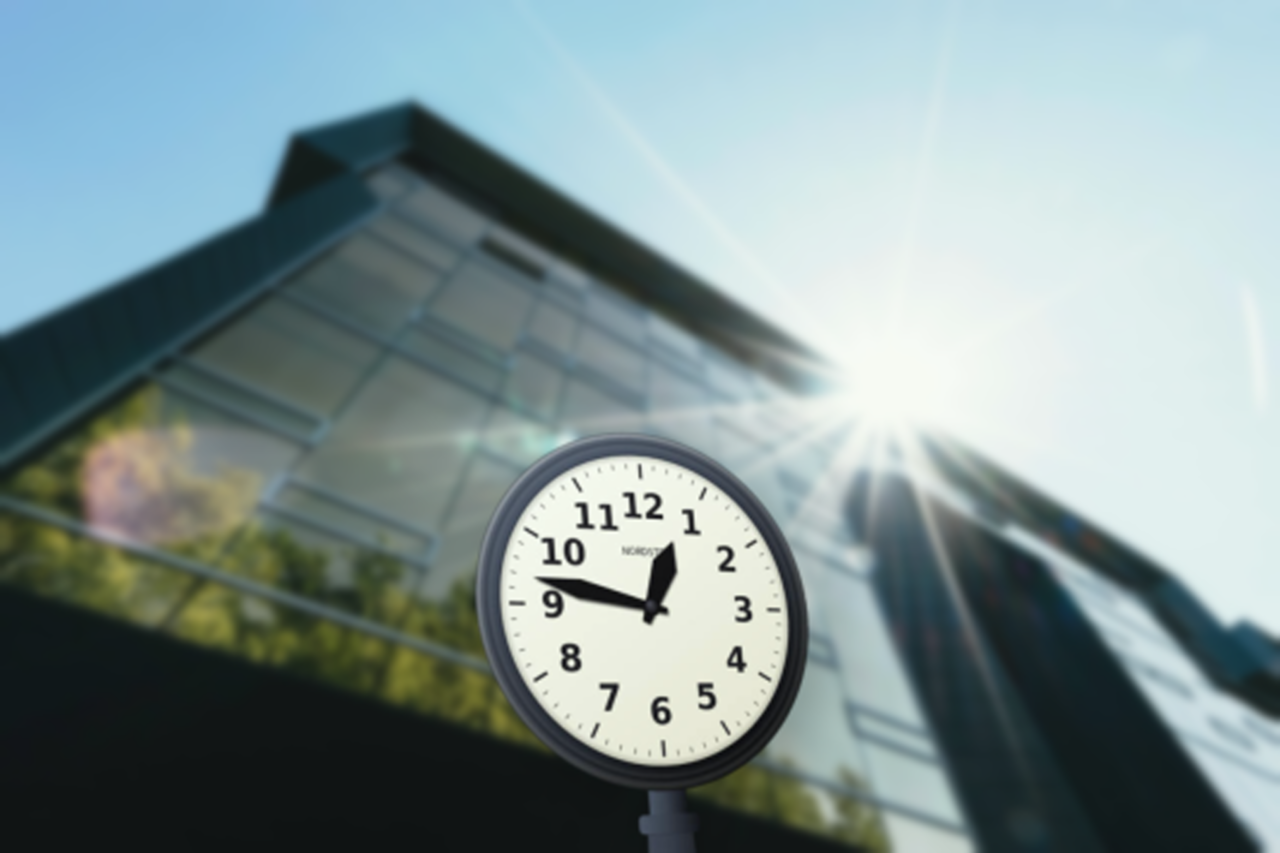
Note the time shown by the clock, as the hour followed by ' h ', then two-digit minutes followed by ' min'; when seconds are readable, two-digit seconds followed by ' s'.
12 h 47 min
